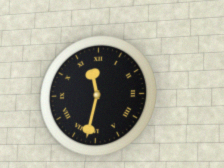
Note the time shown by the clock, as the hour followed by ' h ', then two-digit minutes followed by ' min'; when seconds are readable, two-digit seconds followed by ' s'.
11 h 32 min
